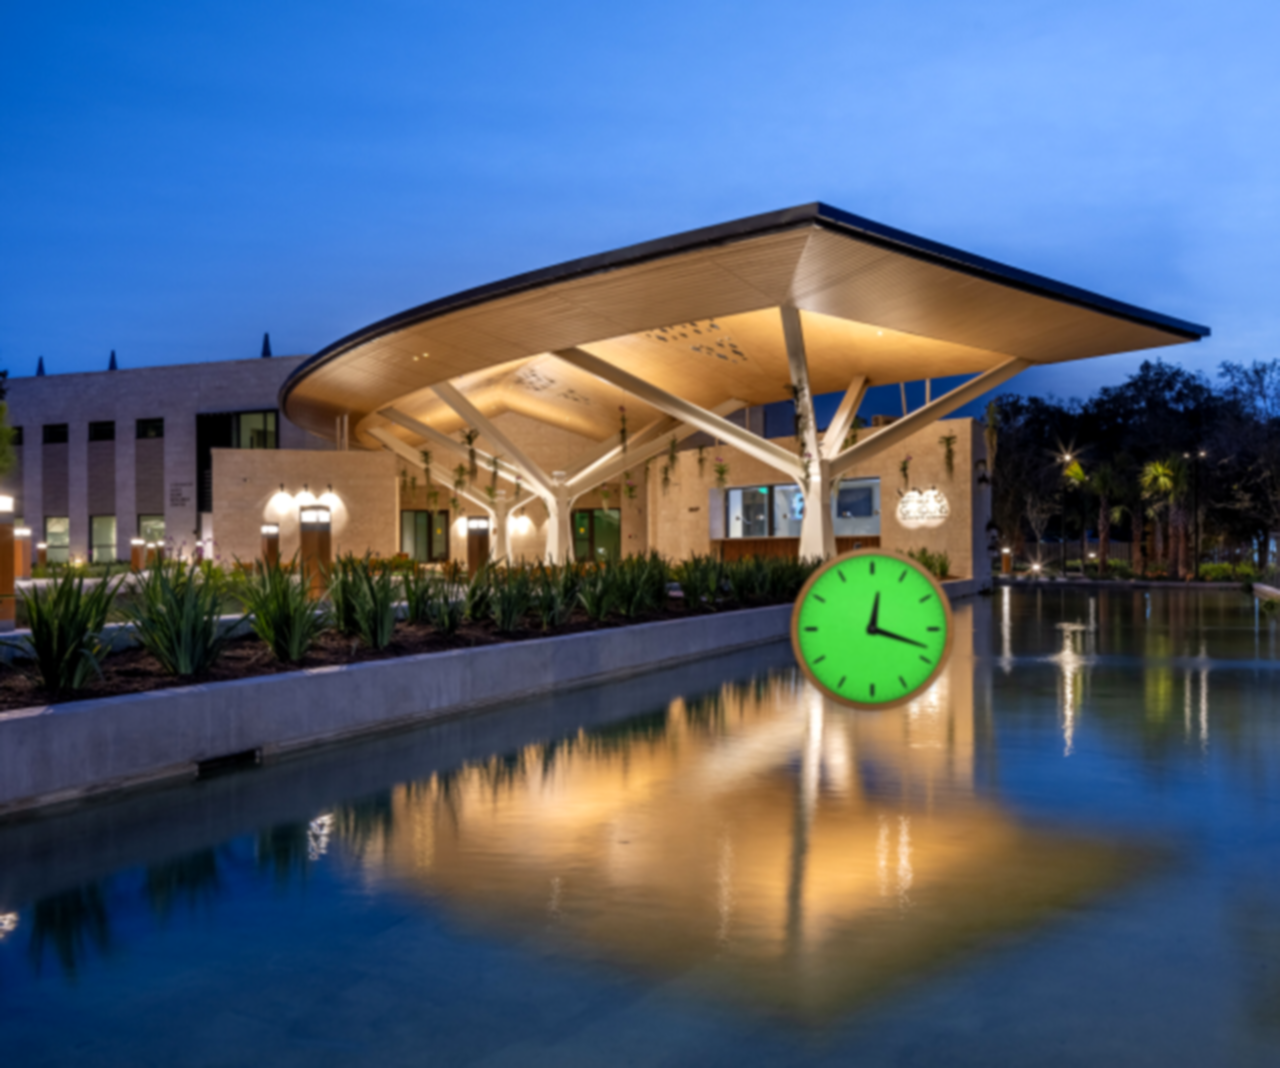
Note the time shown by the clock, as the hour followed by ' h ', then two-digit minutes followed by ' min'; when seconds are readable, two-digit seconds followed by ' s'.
12 h 18 min
